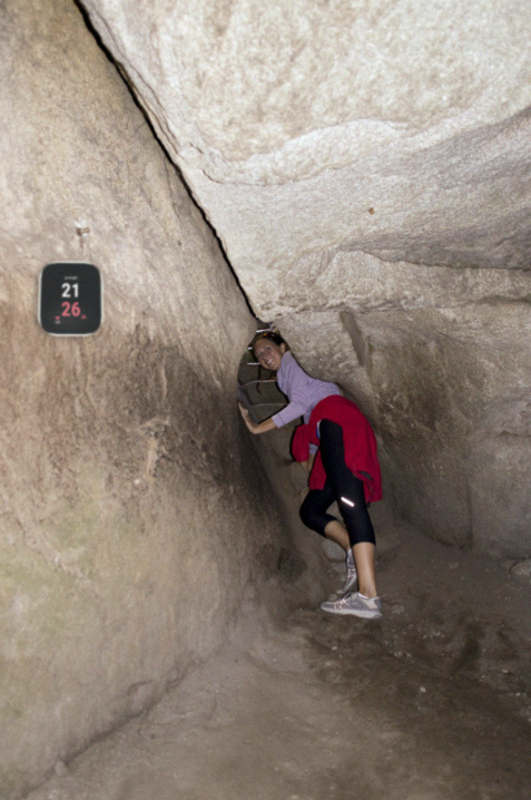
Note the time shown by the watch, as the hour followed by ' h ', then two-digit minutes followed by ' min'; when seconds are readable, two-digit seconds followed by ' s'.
21 h 26 min
